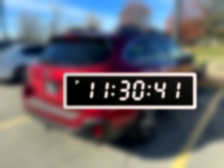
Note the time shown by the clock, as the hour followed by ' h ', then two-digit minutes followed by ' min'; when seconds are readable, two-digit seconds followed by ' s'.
11 h 30 min 41 s
